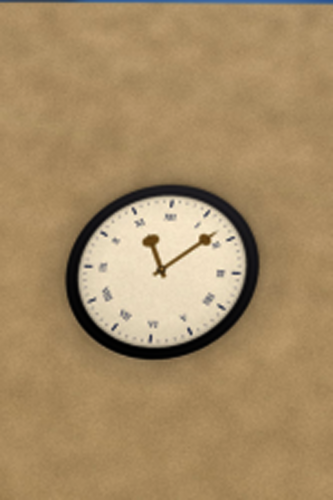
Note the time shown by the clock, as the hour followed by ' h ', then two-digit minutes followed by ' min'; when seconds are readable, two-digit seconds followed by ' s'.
11 h 08 min
